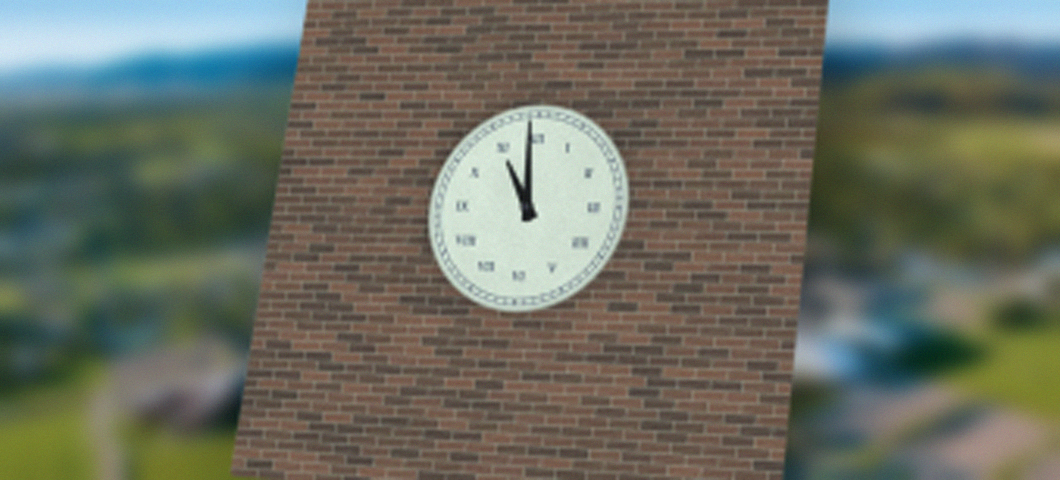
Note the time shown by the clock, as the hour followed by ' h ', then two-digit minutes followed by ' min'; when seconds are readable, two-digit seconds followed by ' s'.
10 h 59 min
